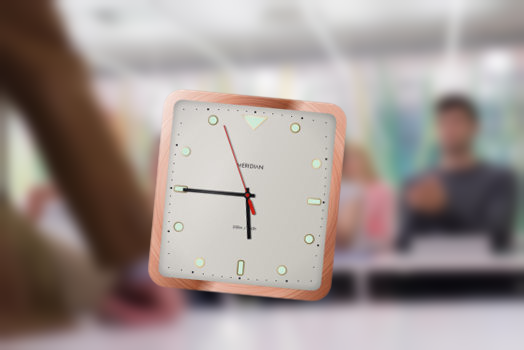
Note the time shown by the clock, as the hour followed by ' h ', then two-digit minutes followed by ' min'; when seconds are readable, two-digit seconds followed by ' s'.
5 h 44 min 56 s
